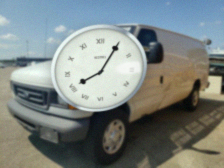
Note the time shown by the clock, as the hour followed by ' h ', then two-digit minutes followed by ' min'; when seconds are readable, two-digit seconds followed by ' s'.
8 h 05 min
